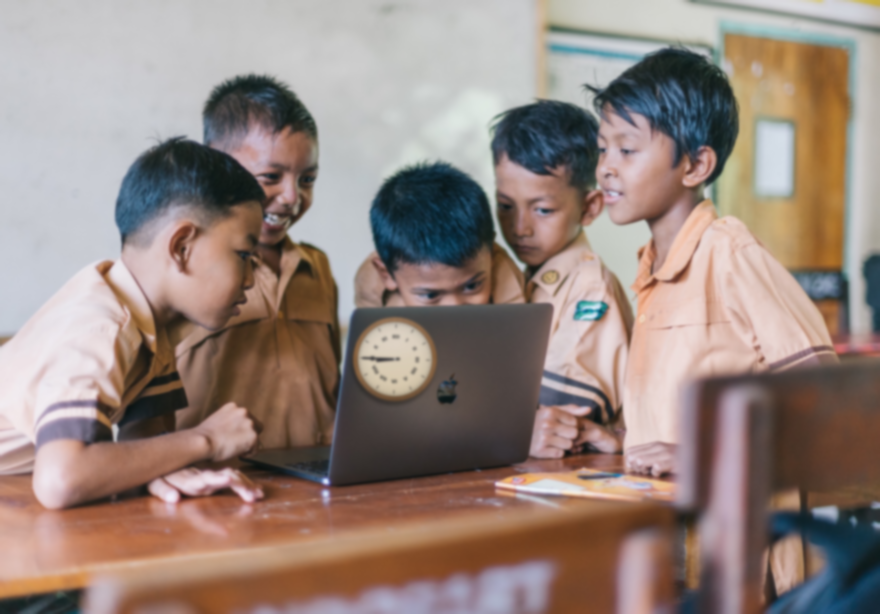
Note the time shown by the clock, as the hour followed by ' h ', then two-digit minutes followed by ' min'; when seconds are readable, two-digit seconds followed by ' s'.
8 h 45 min
